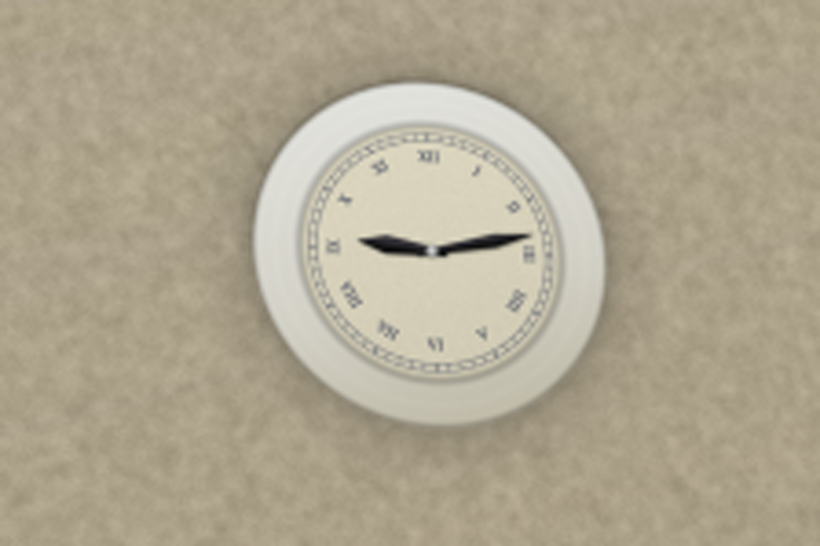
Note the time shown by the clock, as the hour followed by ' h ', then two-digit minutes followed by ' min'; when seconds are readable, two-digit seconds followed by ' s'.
9 h 13 min
